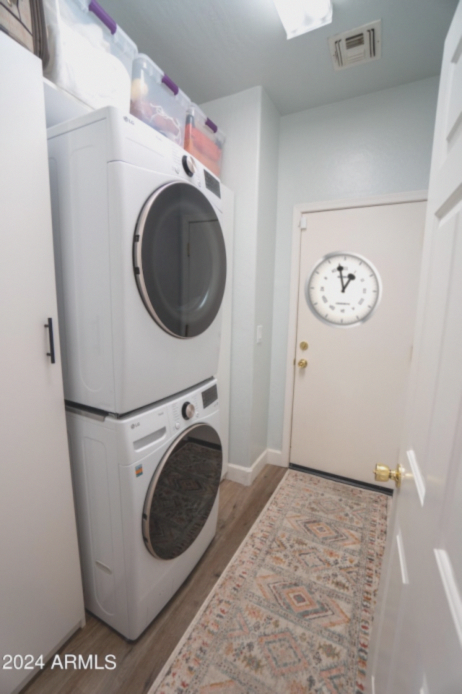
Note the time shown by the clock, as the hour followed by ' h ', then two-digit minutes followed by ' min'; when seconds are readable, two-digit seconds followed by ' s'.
12 h 58 min
